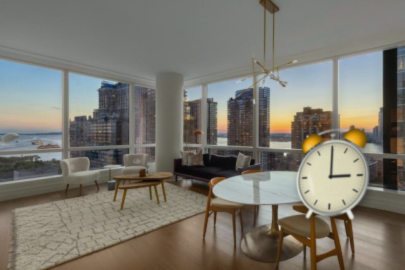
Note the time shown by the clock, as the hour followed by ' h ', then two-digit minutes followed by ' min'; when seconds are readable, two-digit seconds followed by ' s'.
3 h 00 min
